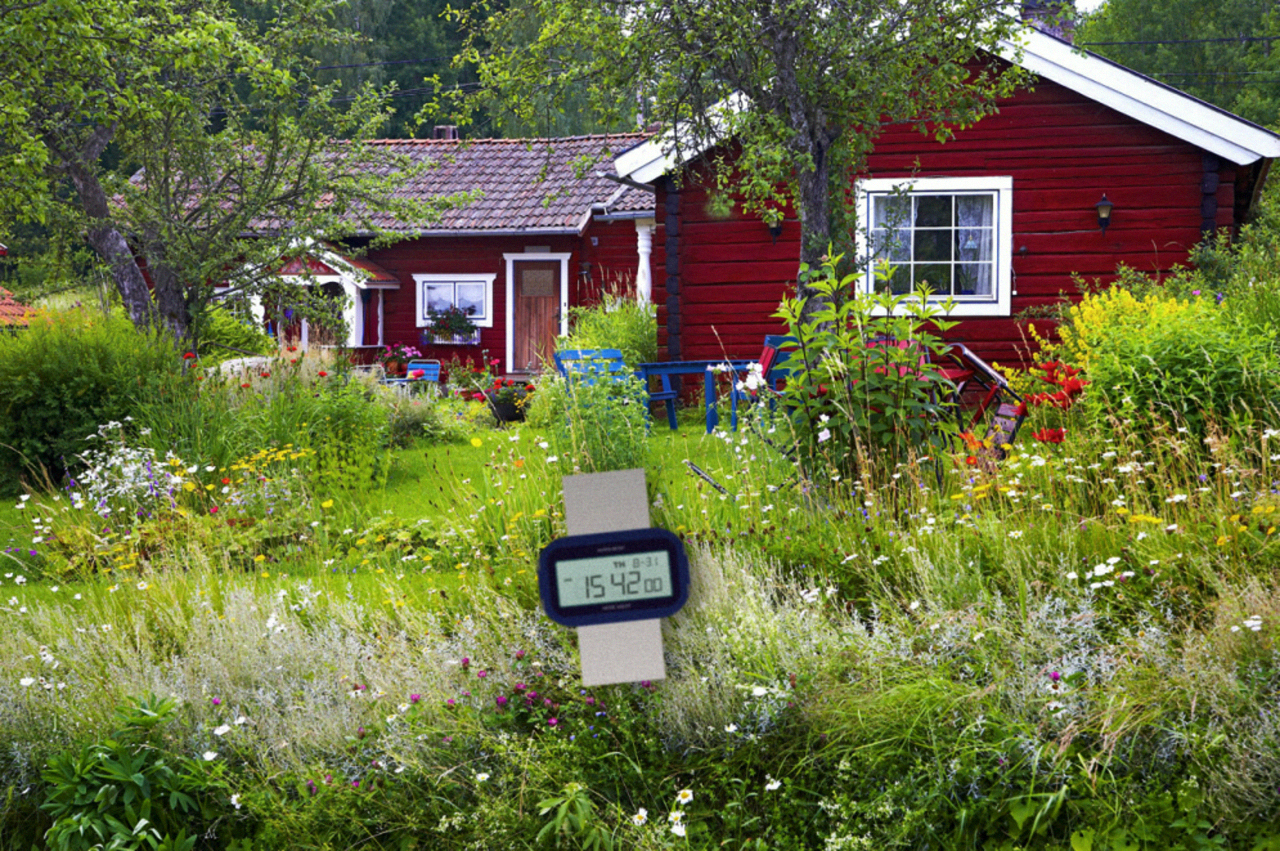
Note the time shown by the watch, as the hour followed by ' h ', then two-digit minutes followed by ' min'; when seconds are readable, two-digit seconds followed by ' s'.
15 h 42 min 00 s
